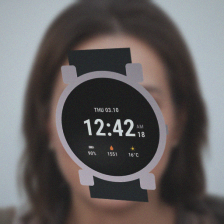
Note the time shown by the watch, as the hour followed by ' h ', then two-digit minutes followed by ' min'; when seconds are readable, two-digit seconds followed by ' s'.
12 h 42 min 18 s
